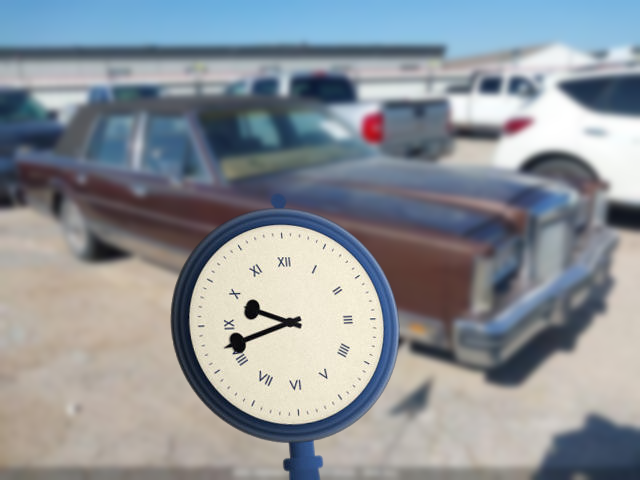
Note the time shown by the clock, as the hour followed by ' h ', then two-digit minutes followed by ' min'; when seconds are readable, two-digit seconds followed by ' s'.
9 h 42 min
